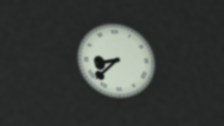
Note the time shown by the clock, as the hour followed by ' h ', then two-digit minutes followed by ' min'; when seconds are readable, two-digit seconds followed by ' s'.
8 h 38 min
